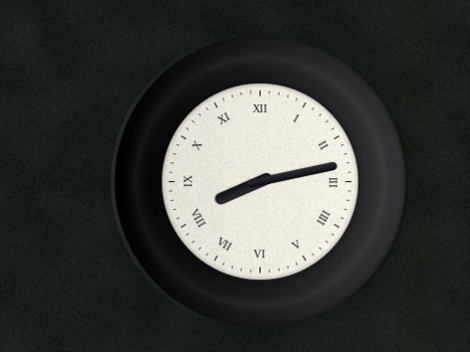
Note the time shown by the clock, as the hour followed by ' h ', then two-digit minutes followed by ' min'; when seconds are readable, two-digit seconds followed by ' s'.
8 h 13 min
